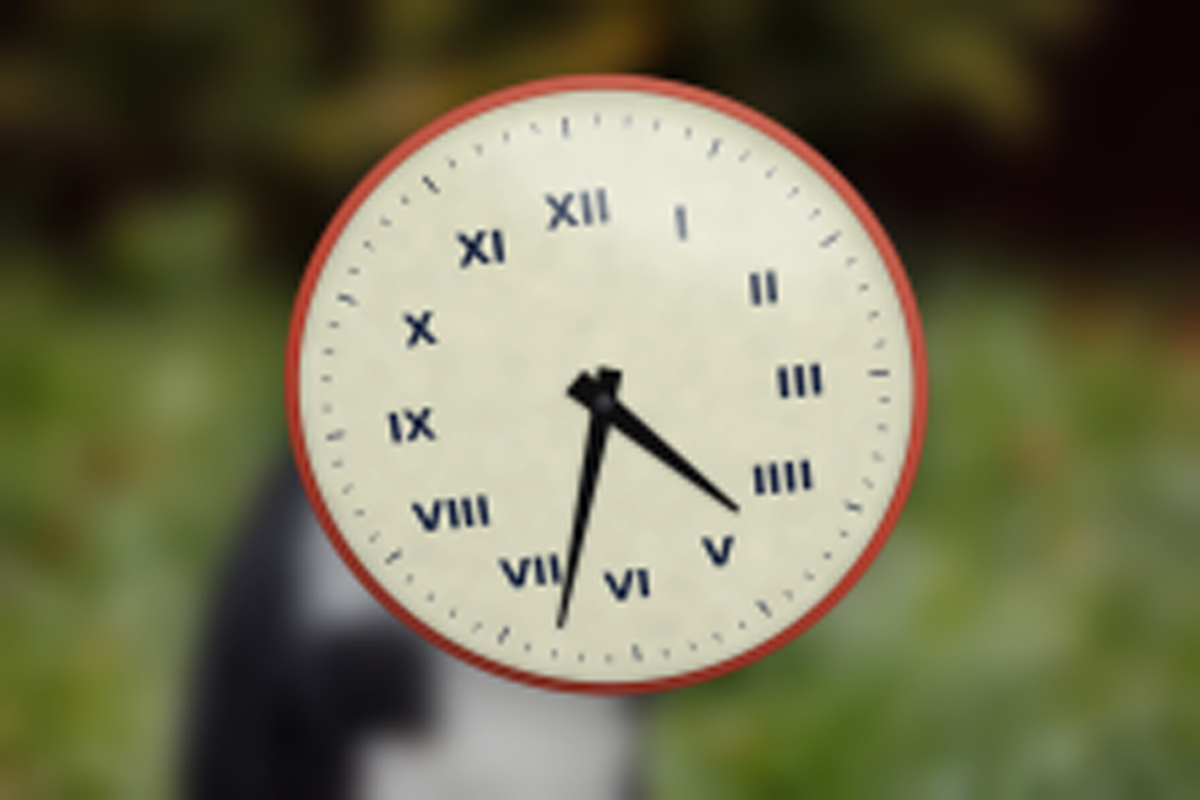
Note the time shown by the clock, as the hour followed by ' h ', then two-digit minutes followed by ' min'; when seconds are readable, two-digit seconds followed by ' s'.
4 h 33 min
